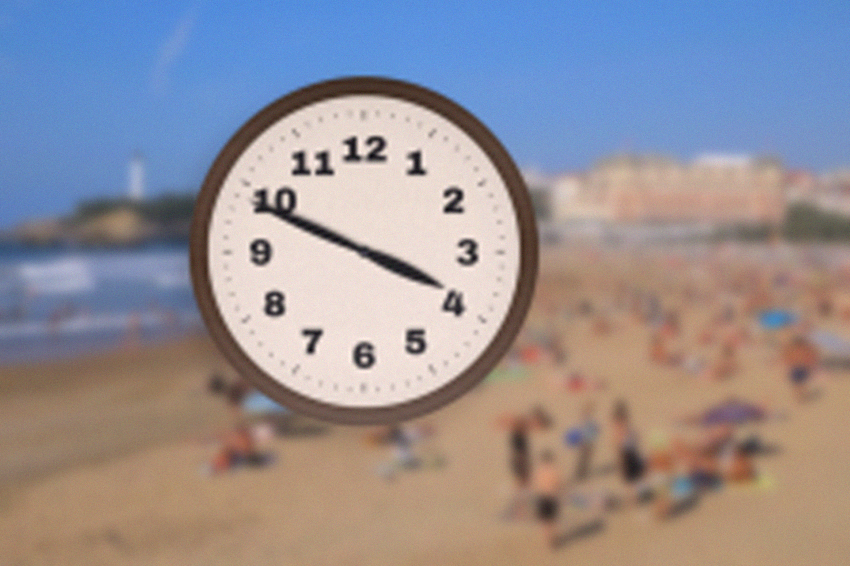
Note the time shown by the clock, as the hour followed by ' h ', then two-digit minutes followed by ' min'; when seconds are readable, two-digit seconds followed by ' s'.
3 h 49 min
